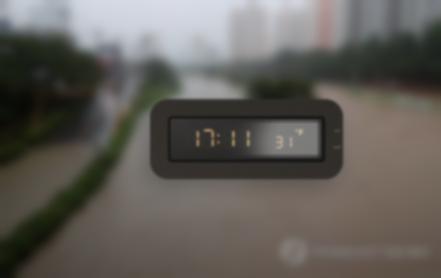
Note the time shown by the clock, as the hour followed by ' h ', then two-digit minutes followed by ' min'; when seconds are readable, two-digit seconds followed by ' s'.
17 h 11 min
